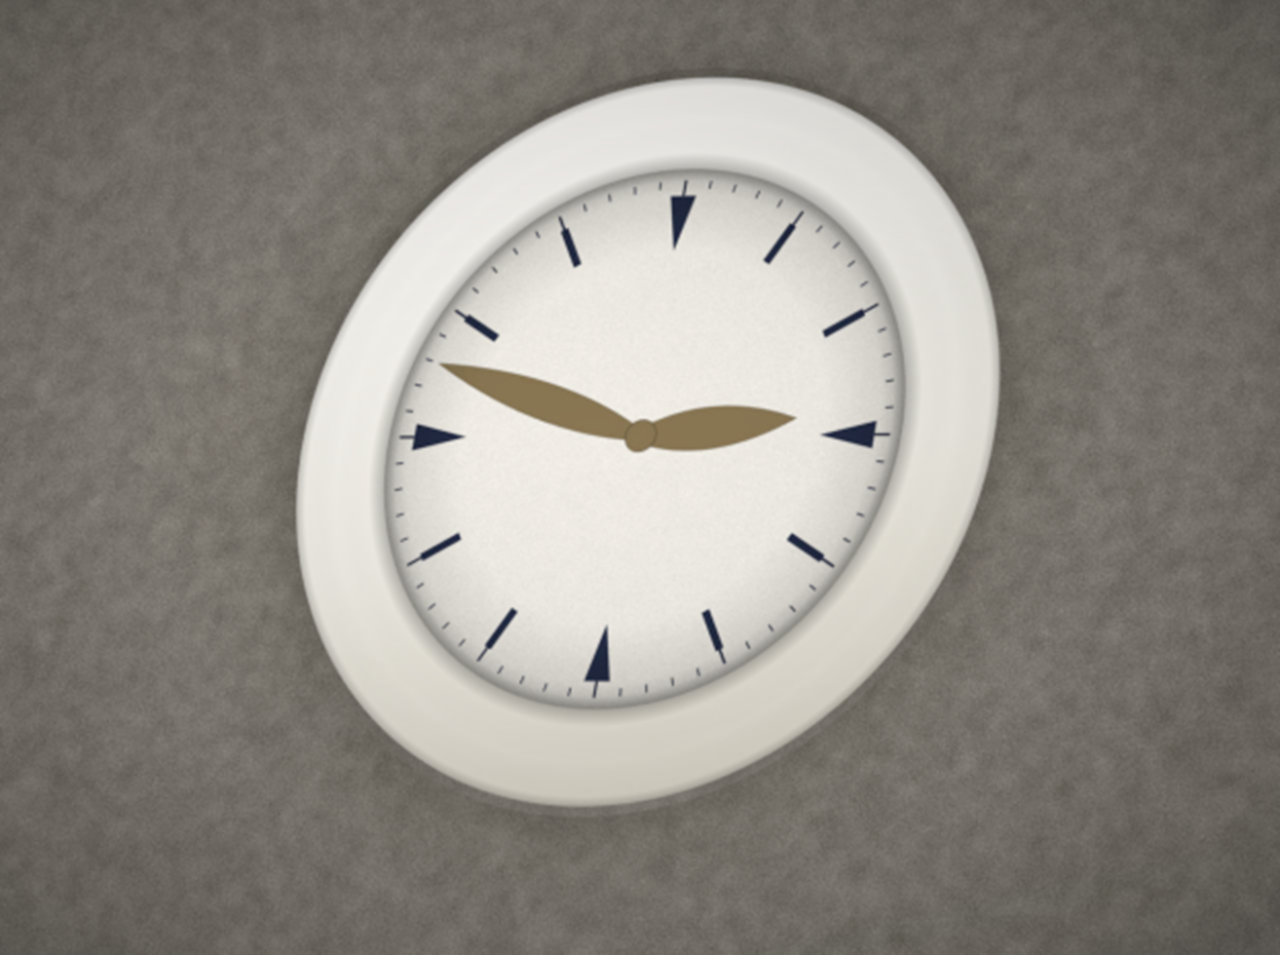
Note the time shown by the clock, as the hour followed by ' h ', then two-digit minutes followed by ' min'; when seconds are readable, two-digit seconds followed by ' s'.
2 h 48 min
